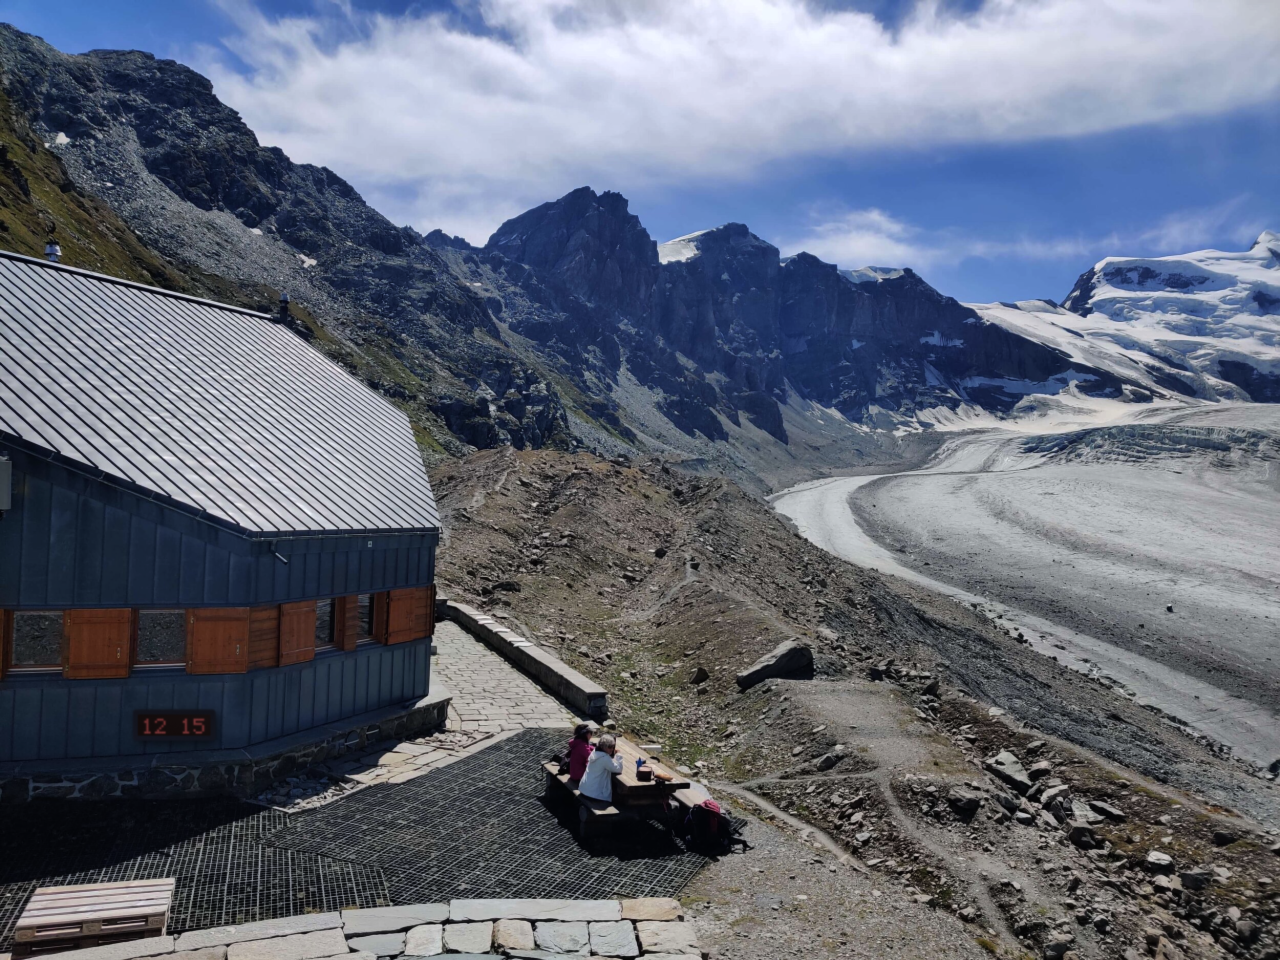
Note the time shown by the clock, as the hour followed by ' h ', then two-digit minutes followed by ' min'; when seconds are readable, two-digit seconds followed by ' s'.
12 h 15 min
